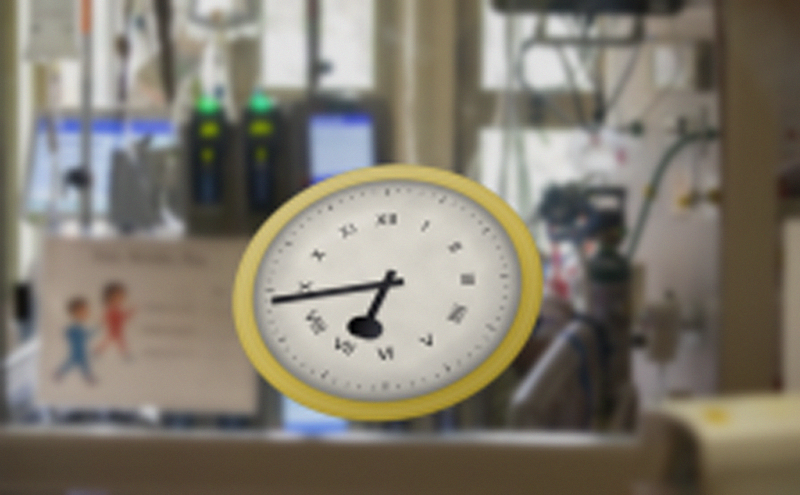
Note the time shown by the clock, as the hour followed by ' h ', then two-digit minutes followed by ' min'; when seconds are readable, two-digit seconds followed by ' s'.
6 h 44 min
